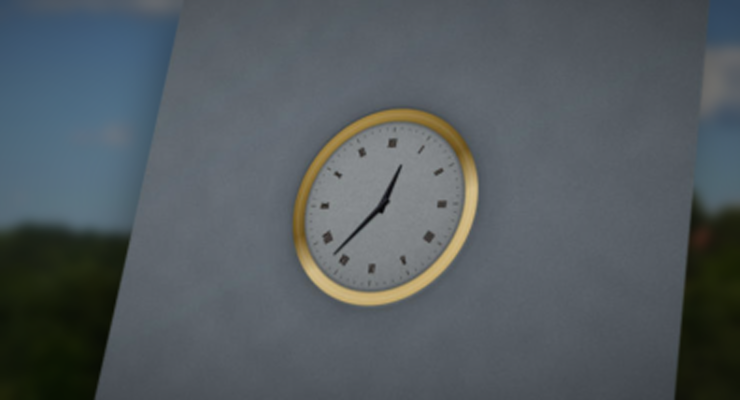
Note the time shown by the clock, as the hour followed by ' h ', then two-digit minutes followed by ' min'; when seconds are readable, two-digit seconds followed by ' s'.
12 h 37 min
